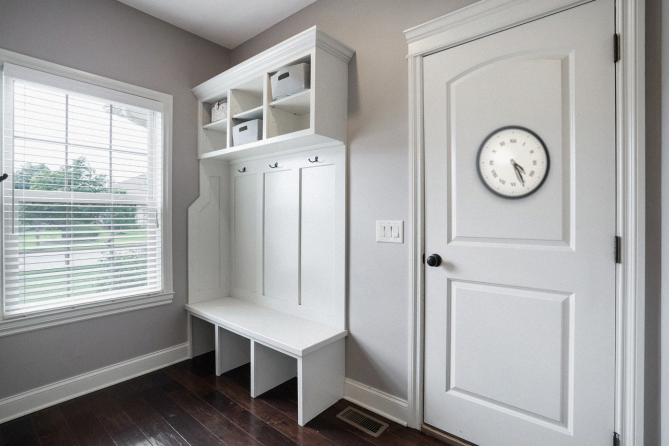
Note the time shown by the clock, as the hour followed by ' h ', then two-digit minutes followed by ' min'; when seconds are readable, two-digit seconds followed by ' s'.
4 h 26 min
